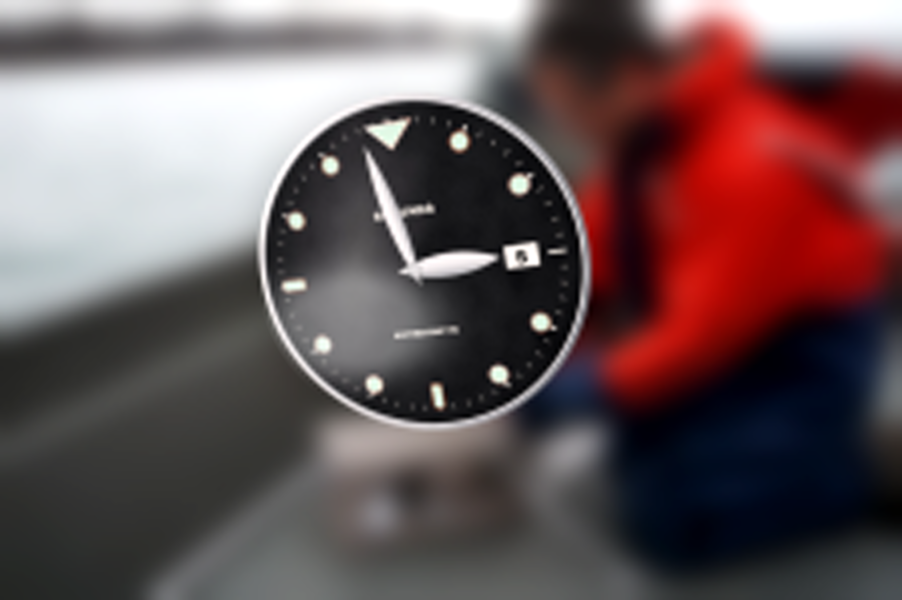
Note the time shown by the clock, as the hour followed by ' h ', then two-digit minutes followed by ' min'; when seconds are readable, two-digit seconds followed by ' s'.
2 h 58 min
